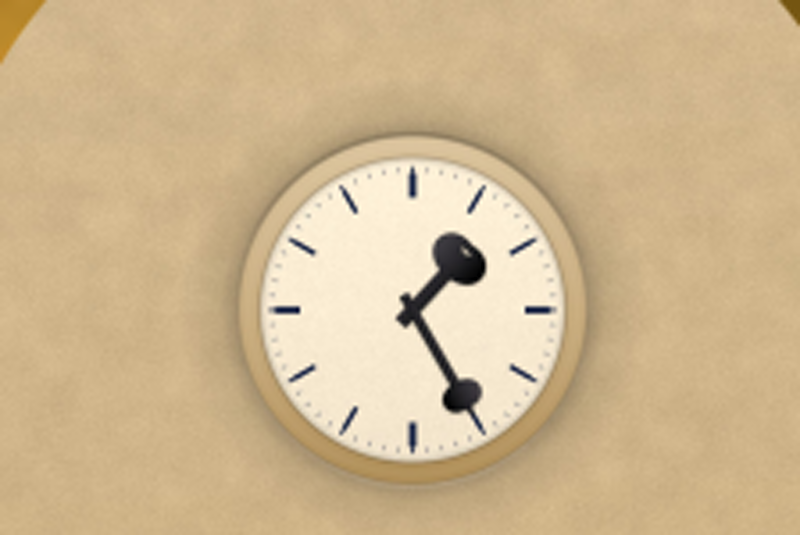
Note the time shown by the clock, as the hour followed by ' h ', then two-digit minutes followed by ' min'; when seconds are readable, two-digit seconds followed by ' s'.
1 h 25 min
